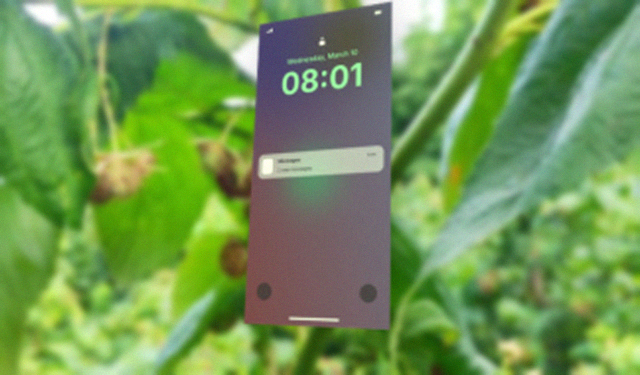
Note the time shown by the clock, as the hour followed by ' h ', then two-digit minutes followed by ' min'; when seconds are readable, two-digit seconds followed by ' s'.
8 h 01 min
